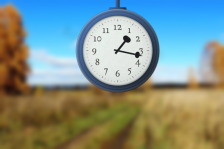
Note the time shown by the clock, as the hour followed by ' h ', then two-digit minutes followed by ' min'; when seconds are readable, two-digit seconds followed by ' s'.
1 h 17 min
